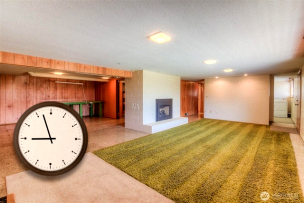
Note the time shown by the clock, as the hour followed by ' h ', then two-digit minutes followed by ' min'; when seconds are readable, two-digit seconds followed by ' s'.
8 h 57 min
